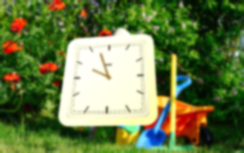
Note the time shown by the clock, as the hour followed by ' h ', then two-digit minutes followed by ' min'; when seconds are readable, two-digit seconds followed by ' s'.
9 h 57 min
